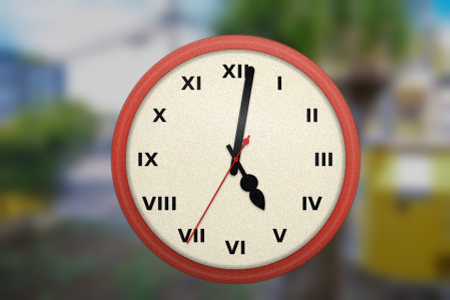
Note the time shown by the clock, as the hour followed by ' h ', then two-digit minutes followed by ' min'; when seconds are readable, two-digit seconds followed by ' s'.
5 h 01 min 35 s
